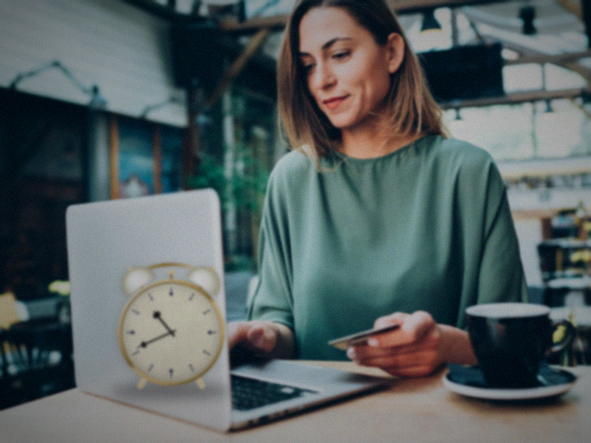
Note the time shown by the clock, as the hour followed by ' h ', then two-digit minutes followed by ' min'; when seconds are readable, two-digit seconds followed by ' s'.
10 h 41 min
